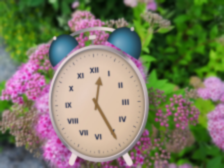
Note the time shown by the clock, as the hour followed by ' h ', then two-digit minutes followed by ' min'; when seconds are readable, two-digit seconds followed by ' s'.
12 h 25 min
